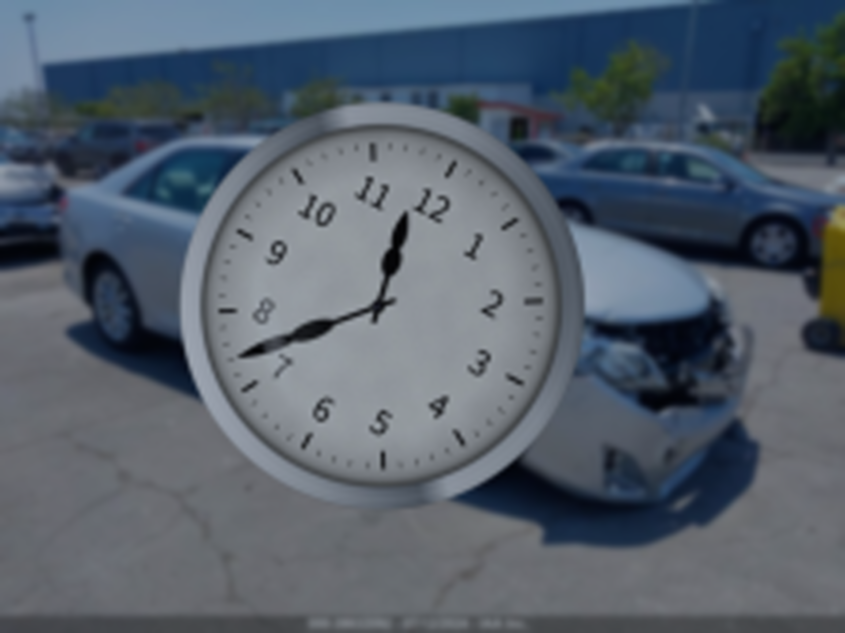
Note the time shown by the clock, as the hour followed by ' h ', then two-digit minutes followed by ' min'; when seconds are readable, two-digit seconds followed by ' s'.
11 h 37 min
